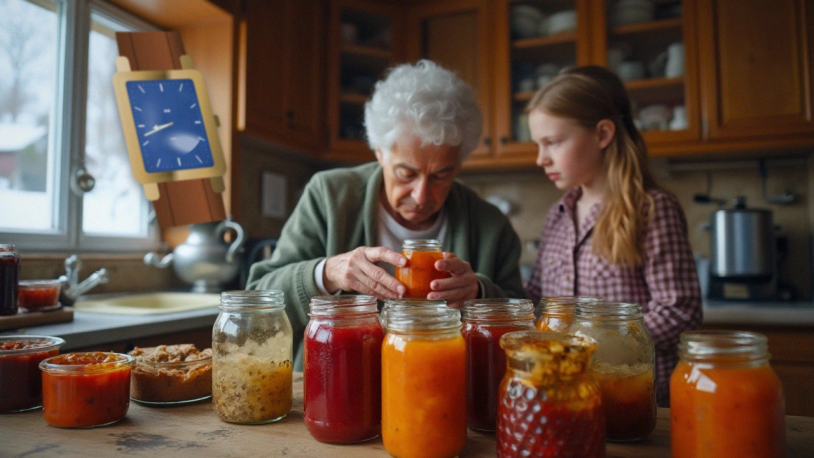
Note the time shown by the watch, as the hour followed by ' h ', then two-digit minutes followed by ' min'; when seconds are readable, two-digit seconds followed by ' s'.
8 h 42 min
